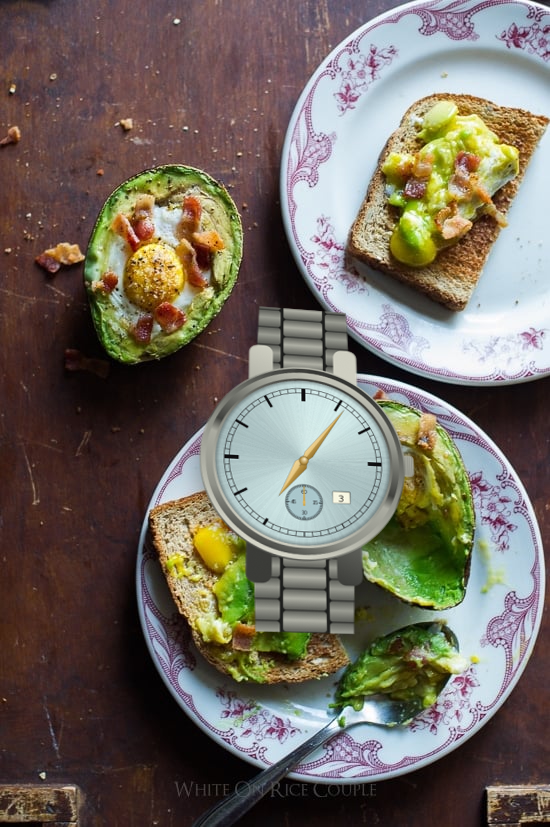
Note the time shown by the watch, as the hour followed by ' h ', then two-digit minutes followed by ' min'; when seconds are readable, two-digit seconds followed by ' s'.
7 h 06 min
